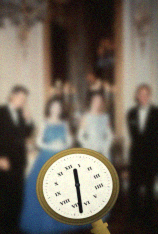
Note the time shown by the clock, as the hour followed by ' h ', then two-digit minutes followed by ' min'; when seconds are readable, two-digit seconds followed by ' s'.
12 h 33 min
